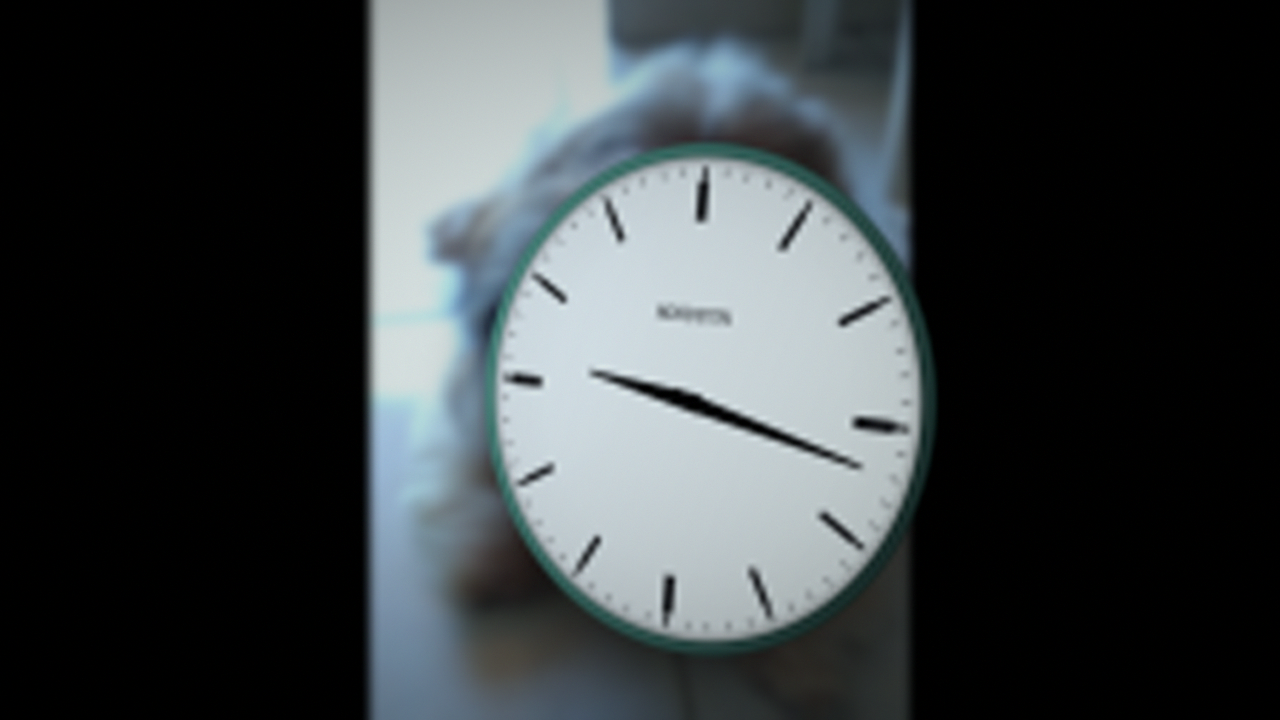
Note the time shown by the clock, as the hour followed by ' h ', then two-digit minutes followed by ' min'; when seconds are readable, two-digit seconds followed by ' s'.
9 h 17 min
